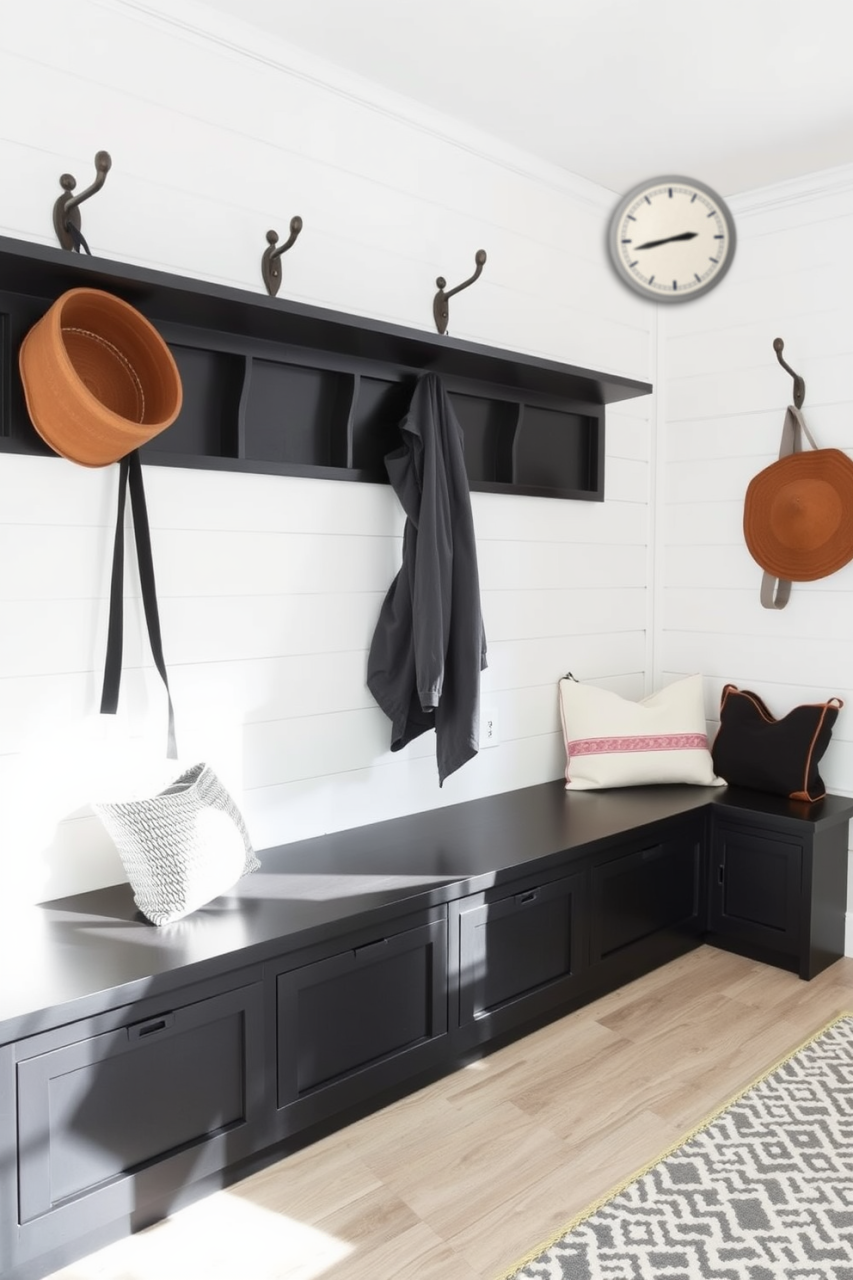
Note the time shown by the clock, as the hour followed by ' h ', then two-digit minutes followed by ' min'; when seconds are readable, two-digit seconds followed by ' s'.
2 h 43 min
